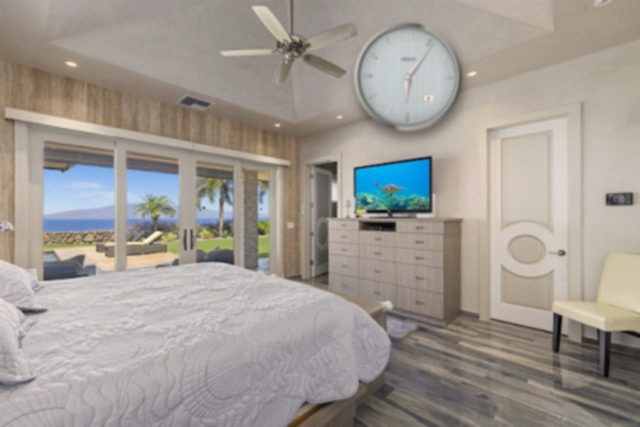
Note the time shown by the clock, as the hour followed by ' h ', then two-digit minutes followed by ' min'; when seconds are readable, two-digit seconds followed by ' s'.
6 h 06 min
